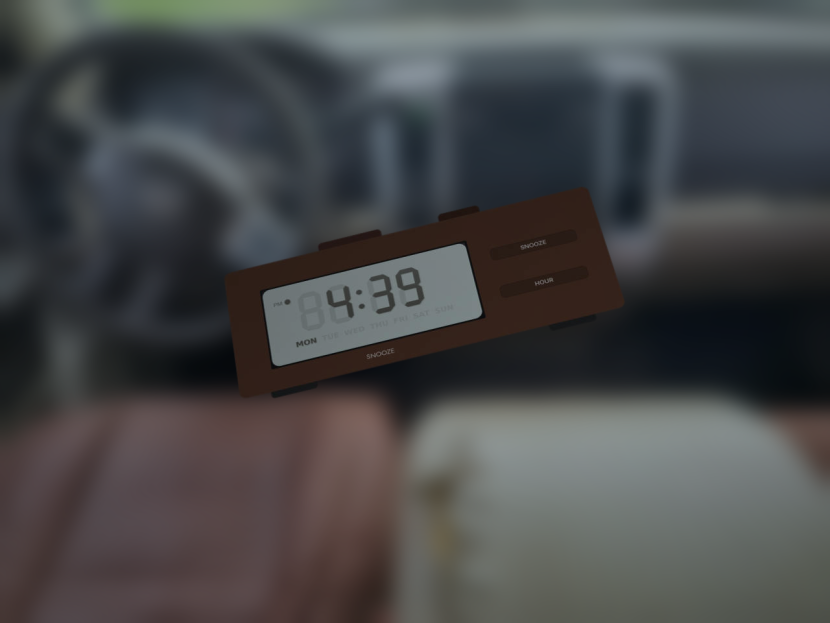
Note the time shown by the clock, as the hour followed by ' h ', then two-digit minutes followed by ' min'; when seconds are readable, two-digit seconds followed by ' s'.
4 h 39 min
